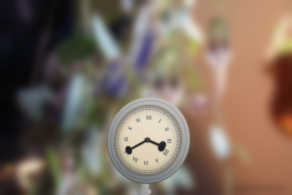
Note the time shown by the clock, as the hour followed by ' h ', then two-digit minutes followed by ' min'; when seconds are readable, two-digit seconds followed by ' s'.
3 h 40 min
